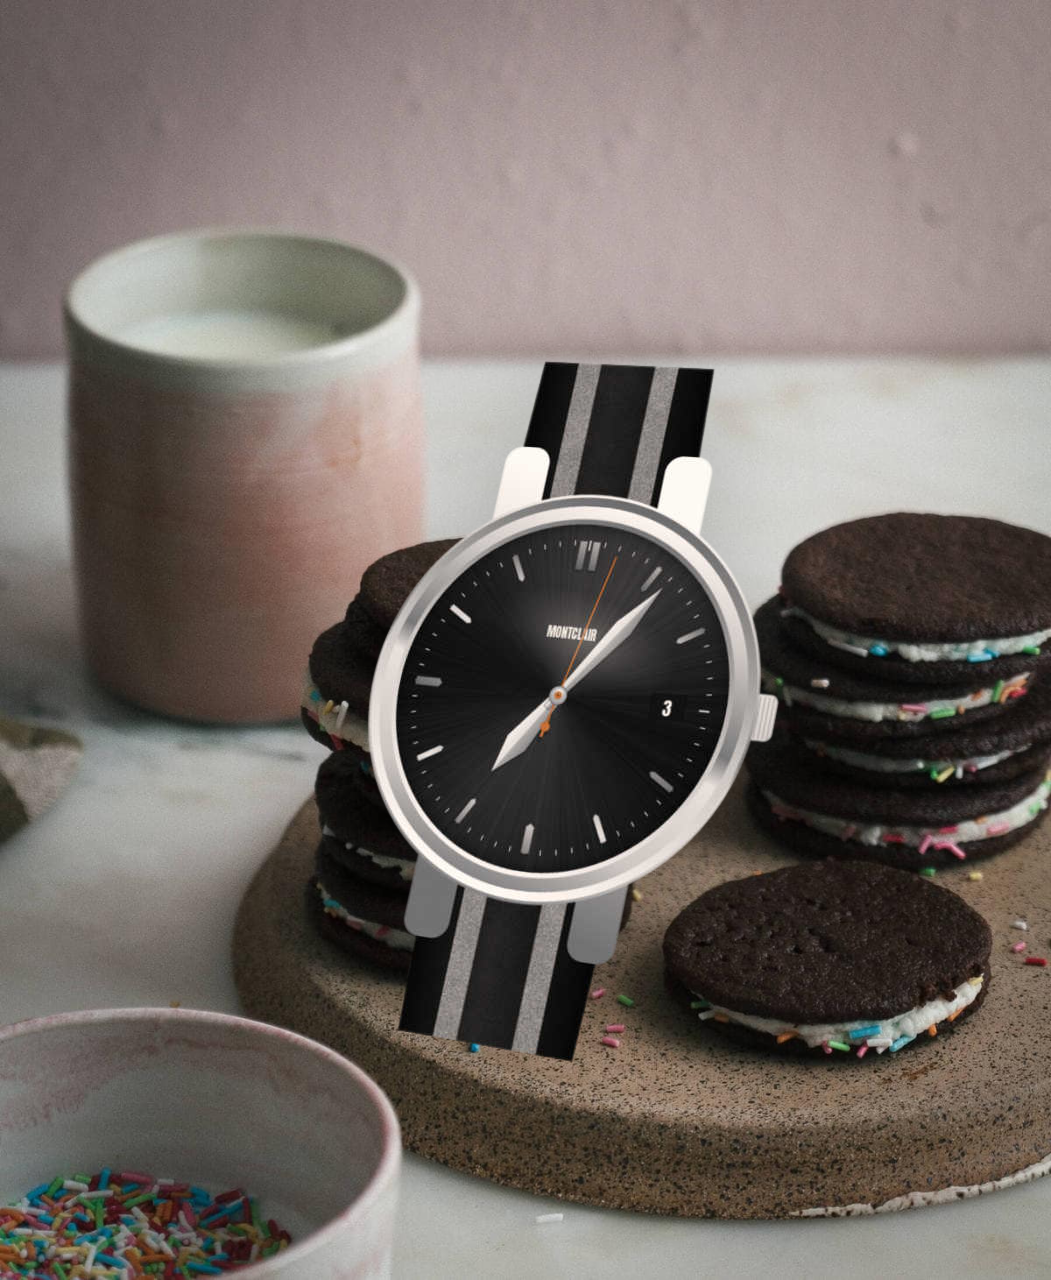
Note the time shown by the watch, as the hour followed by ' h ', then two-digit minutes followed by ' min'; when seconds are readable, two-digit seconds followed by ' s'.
7 h 06 min 02 s
